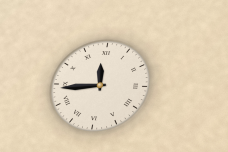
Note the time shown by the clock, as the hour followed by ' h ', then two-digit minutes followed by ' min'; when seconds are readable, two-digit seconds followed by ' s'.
11 h 44 min
